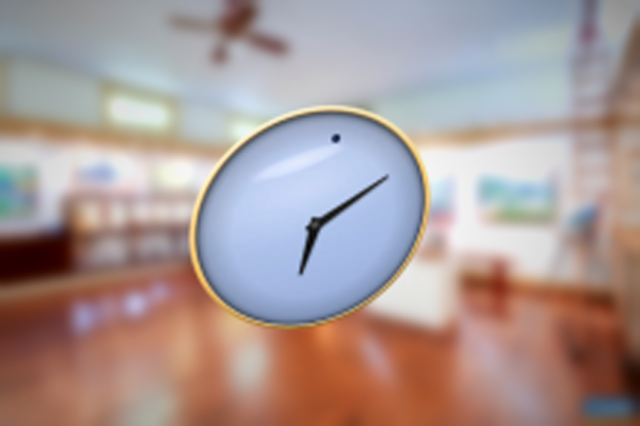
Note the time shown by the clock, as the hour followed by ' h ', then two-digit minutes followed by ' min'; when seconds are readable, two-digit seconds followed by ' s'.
6 h 08 min
